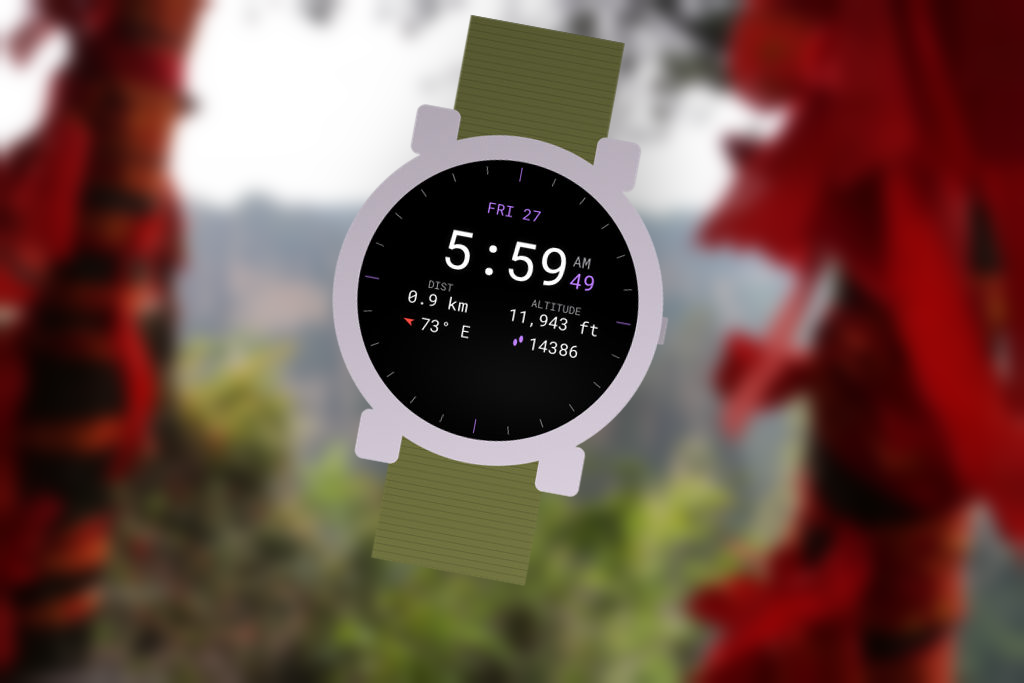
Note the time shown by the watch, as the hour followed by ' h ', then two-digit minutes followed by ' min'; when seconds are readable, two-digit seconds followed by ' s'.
5 h 59 min 49 s
